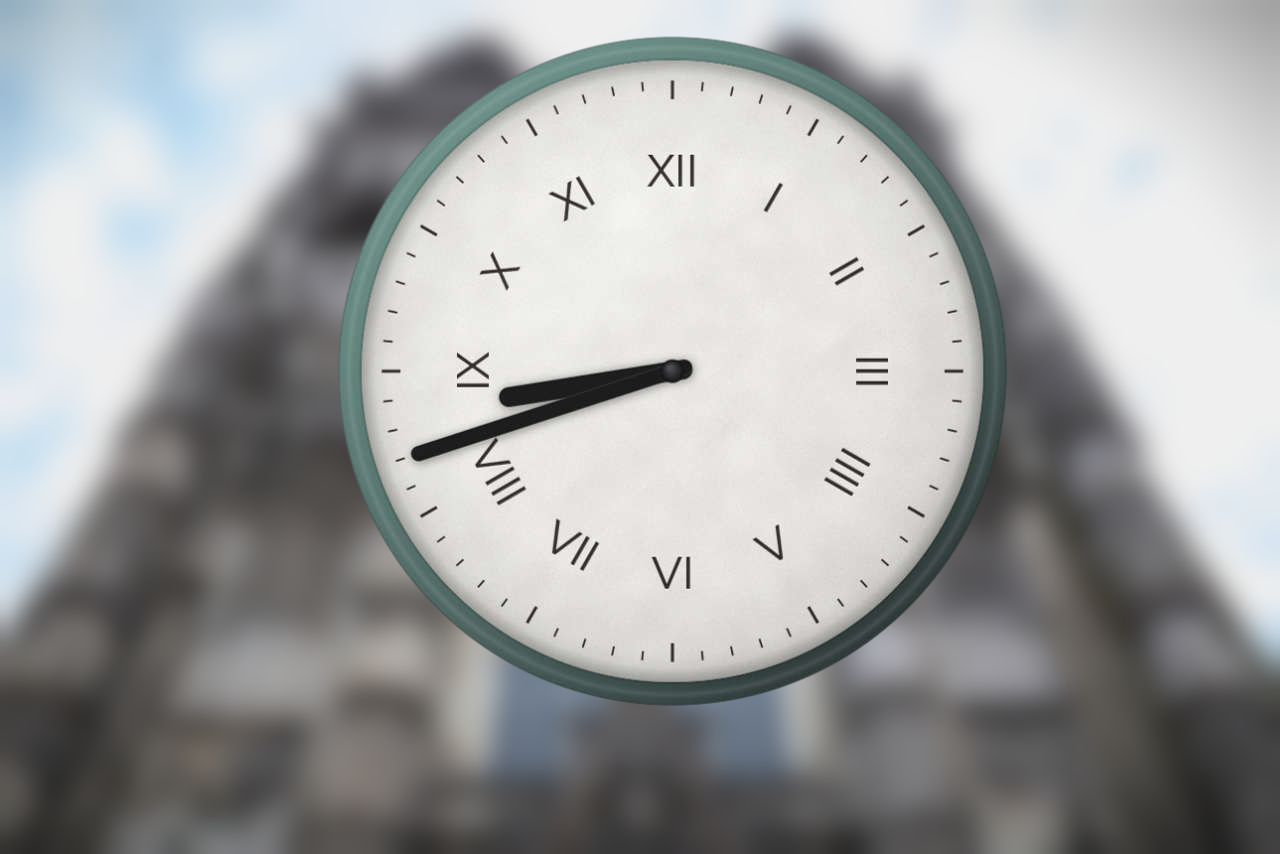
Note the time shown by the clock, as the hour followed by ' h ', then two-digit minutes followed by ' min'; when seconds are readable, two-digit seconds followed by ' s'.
8 h 42 min
